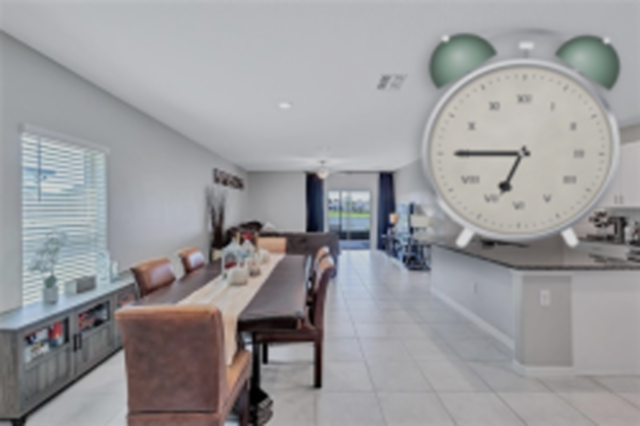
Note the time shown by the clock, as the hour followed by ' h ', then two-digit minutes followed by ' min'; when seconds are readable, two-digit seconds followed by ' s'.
6 h 45 min
